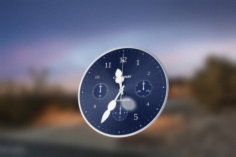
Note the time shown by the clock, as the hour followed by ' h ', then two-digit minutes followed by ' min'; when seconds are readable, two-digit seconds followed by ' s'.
11 h 35 min
